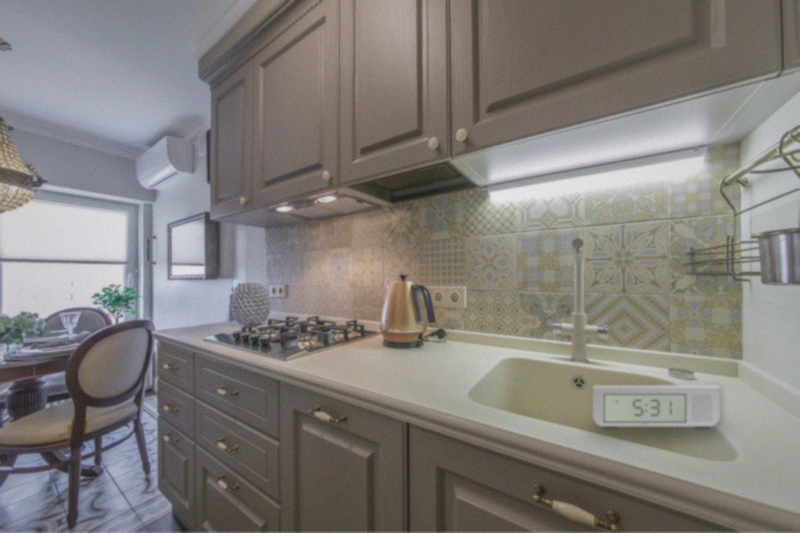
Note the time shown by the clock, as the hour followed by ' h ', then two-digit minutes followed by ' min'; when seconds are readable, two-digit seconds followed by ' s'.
5 h 31 min
